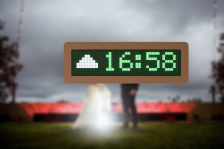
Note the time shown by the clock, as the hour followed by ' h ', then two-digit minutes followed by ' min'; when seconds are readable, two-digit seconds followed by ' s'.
16 h 58 min
